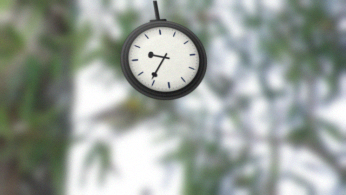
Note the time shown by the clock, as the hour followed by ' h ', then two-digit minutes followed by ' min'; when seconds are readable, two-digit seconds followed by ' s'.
9 h 36 min
